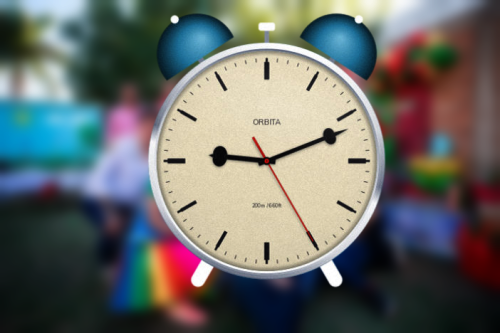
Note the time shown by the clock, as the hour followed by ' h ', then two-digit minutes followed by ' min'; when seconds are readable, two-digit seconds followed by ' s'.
9 h 11 min 25 s
